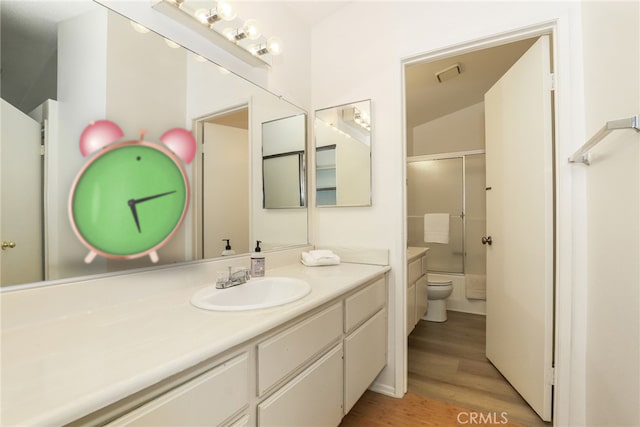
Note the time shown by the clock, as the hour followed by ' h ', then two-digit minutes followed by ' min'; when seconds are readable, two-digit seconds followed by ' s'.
5 h 12 min
